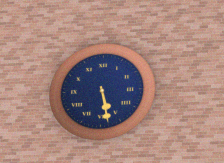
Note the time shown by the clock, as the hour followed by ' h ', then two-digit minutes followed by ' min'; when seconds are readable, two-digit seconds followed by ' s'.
5 h 28 min
